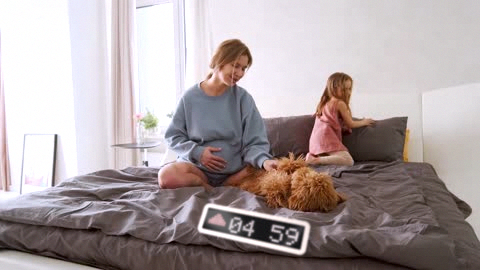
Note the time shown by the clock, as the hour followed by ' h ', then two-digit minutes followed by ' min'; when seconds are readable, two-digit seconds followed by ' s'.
4 h 59 min
